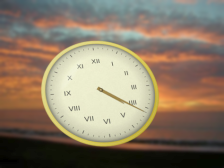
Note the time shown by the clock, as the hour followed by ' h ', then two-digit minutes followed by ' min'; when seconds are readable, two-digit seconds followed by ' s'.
4 h 21 min
